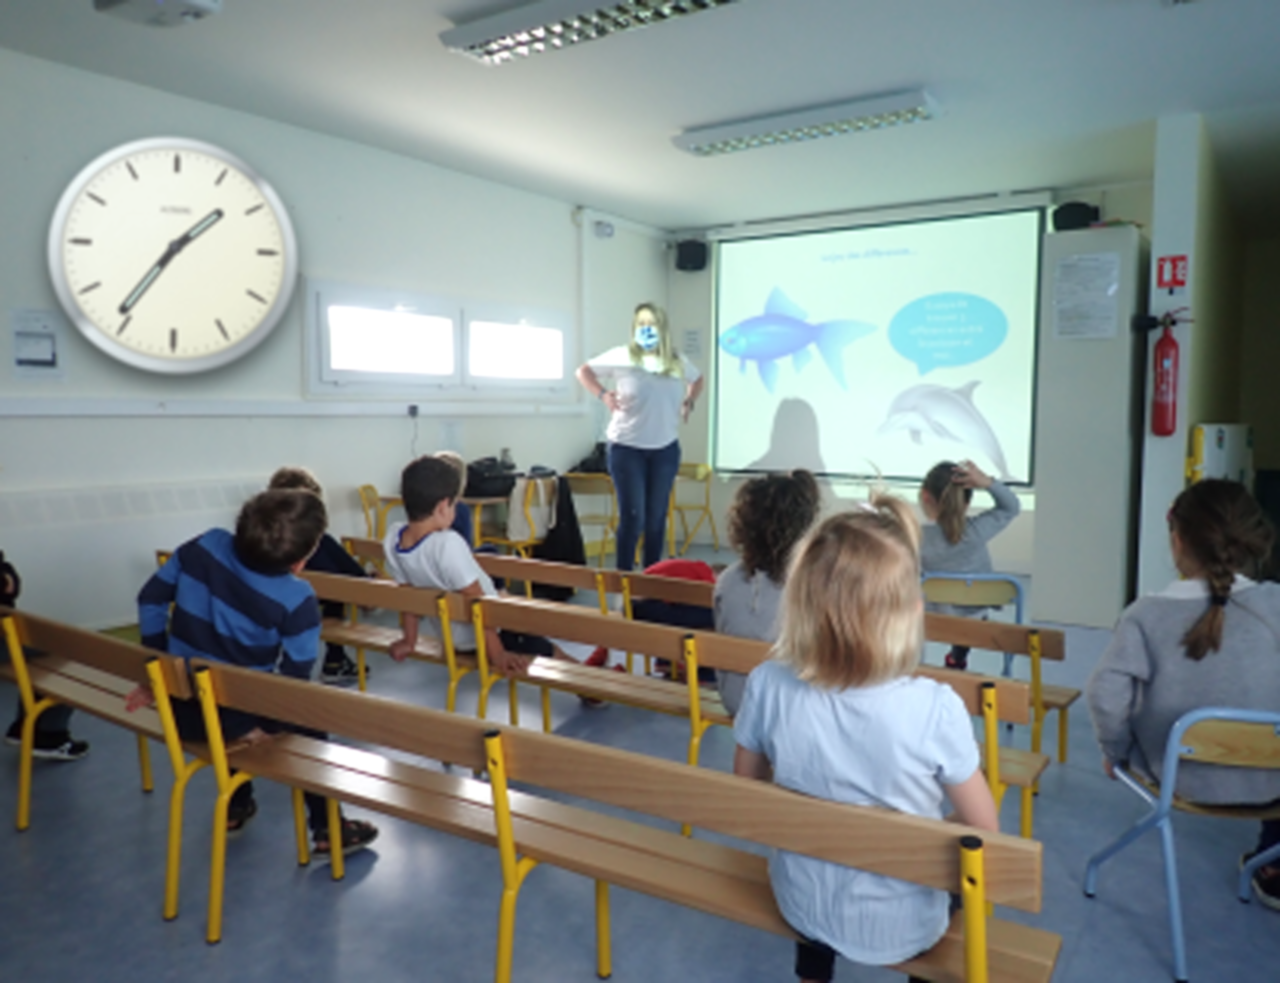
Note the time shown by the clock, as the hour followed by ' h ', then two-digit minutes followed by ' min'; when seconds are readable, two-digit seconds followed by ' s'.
1 h 36 min
